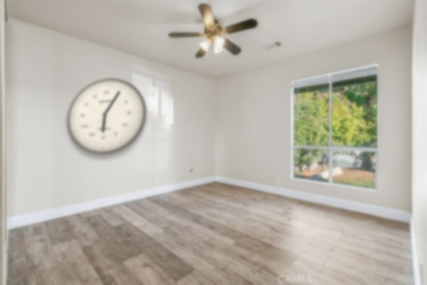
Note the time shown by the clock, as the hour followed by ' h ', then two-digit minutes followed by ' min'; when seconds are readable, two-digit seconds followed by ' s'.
6 h 05 min
